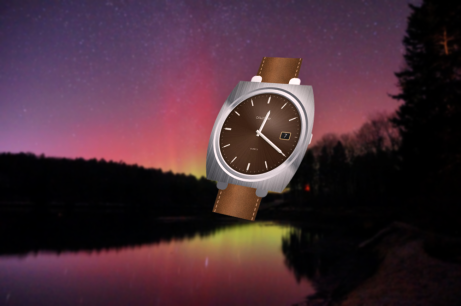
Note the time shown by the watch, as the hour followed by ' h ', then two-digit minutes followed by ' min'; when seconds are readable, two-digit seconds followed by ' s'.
12 h 20 min
